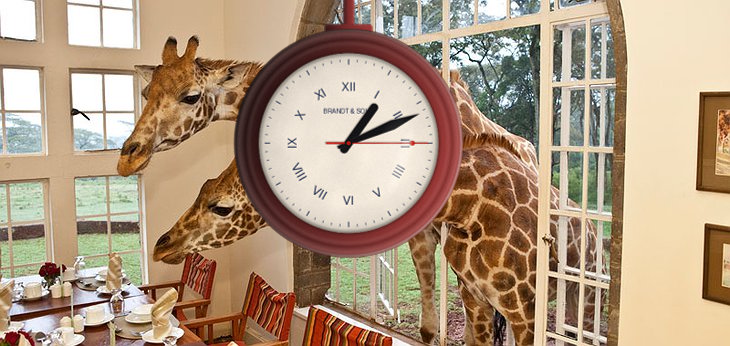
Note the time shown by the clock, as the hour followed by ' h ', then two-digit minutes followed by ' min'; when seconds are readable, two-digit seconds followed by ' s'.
1 h 11 min 15 s
